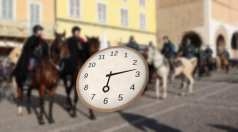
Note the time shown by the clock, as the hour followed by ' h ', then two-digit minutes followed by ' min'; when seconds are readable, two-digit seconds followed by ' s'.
6 h 13 min
